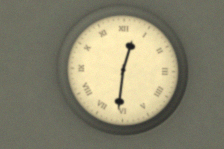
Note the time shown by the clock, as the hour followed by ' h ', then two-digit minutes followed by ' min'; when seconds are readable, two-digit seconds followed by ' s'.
12 h 31 min
